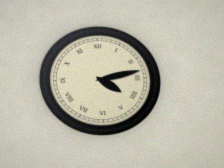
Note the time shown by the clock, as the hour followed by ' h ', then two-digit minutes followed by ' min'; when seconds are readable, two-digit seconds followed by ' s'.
4 h 13 min
